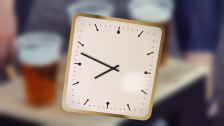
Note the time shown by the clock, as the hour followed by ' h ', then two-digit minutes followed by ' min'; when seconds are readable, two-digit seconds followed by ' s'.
7 h 48 min
